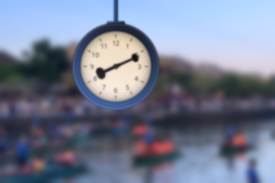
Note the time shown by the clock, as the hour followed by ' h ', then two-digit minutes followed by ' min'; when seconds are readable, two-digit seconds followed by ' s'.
8 h 11 min
